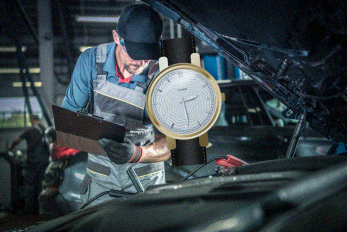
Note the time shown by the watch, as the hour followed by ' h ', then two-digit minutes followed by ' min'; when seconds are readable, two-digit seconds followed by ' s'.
2 h 29 min
